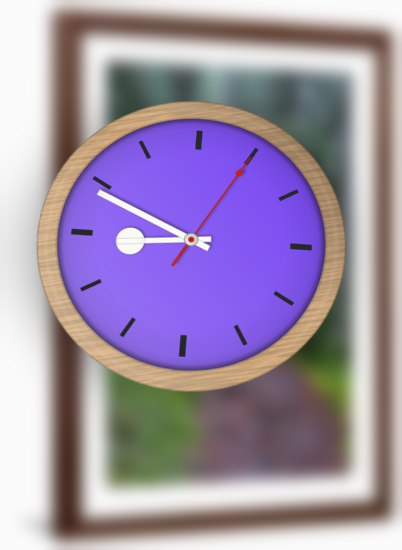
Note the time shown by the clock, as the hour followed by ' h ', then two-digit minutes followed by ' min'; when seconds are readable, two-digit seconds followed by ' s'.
8 h 49 min 05 s
